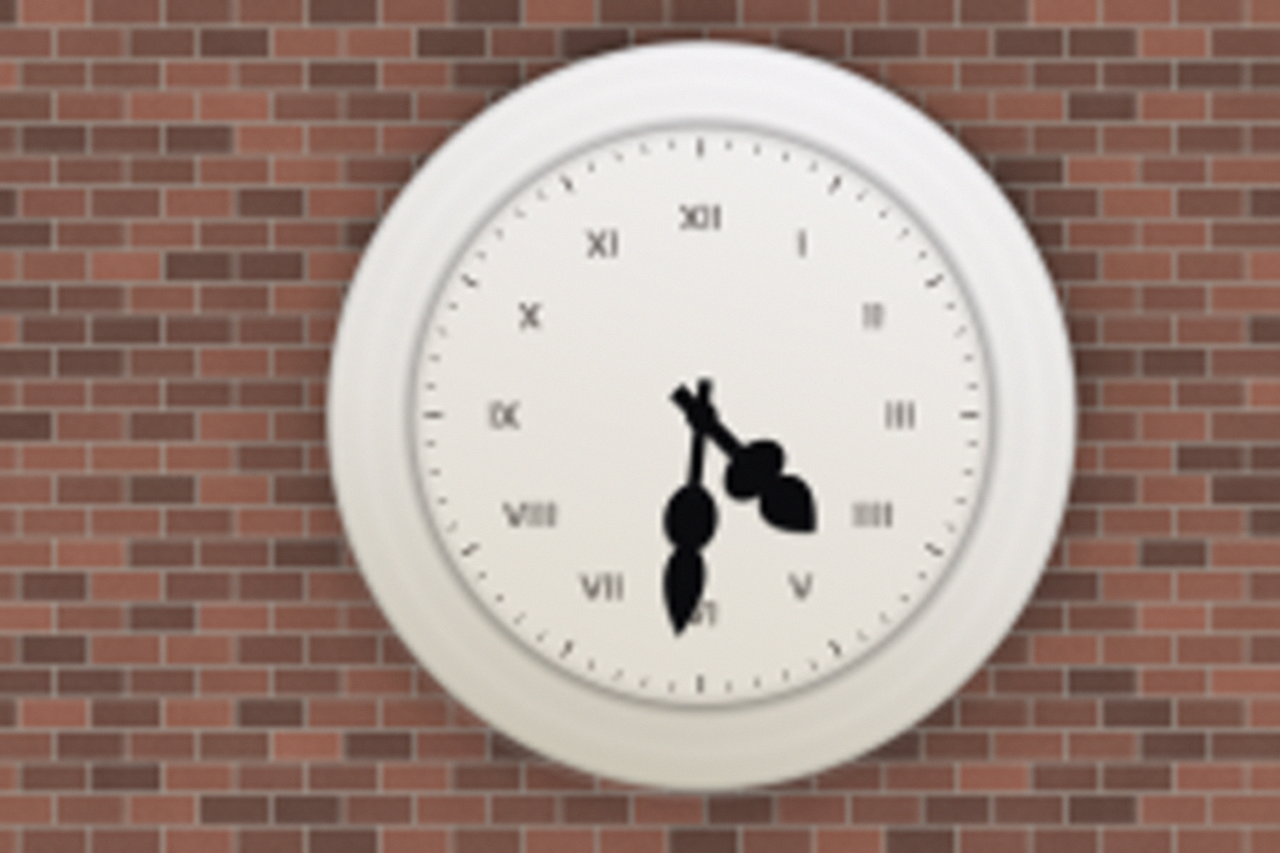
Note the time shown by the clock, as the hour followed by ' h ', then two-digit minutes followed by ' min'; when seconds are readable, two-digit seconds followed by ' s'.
4 h 31 min
